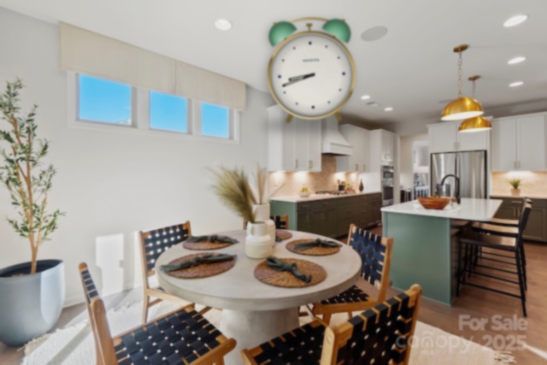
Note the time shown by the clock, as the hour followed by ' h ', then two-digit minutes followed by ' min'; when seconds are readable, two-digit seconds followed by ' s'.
8 h 42 min
